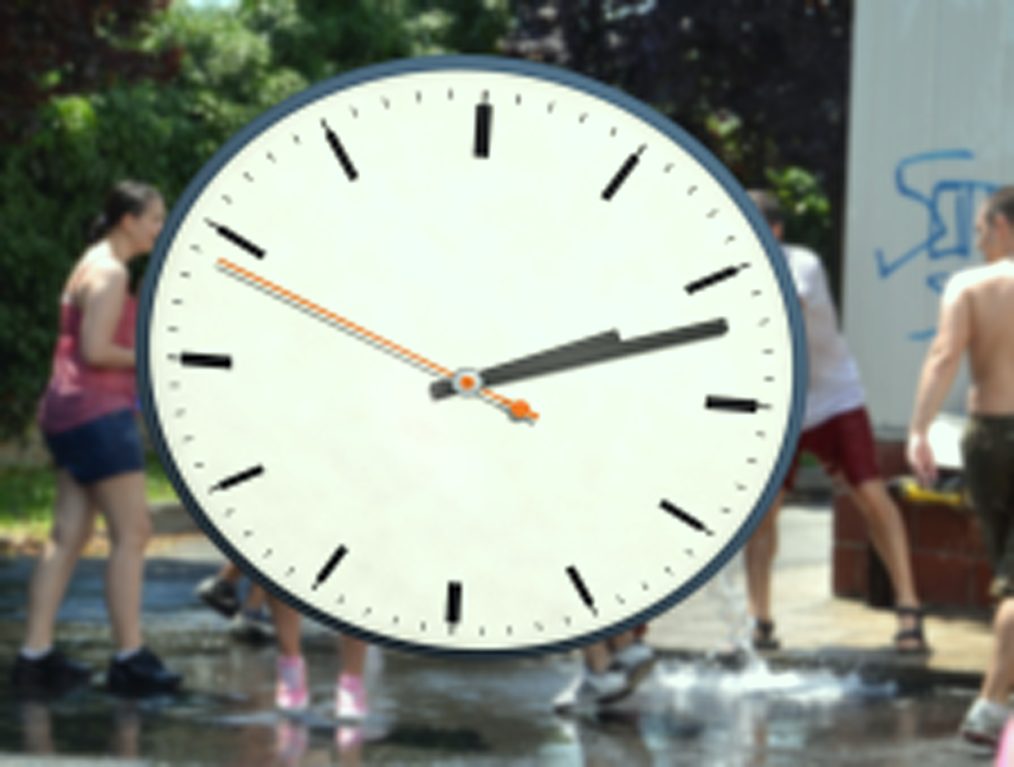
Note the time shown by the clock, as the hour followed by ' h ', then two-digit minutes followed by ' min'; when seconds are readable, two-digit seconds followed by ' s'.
2 h 11 min 49 s
